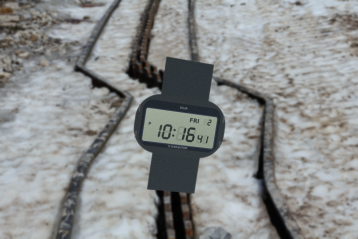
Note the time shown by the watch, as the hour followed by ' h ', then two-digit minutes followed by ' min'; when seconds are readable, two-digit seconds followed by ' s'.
10 h 16 min 41 s
